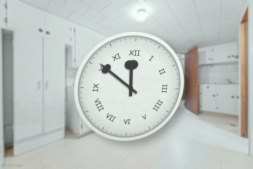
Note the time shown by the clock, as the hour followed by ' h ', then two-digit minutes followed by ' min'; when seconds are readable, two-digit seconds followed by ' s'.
11 h 51 min
